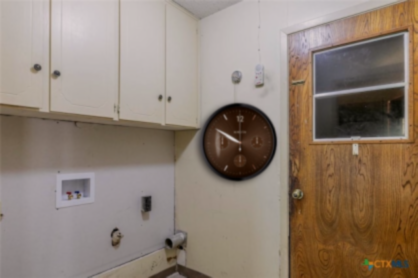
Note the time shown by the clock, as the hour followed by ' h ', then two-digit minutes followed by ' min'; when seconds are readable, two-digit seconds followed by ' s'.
9 h 50 min
